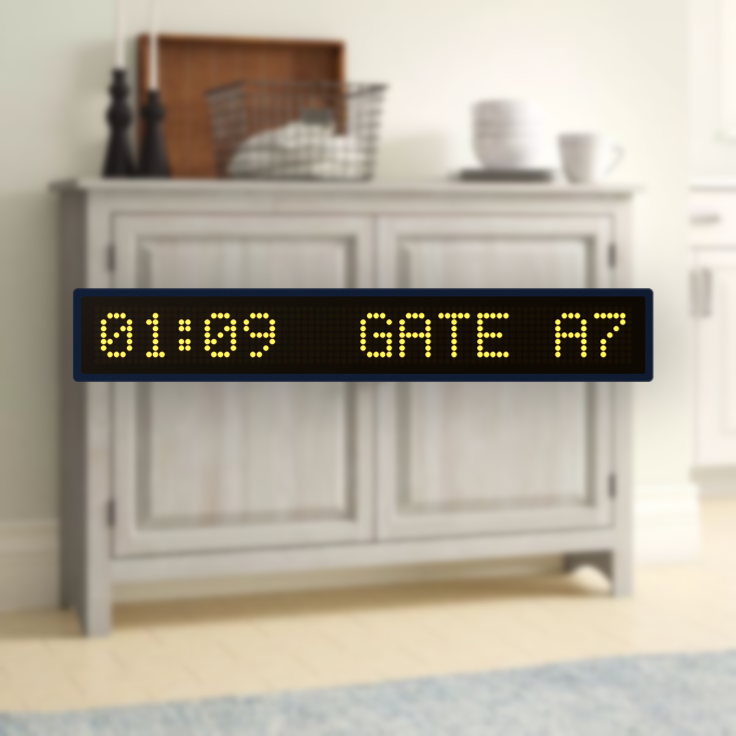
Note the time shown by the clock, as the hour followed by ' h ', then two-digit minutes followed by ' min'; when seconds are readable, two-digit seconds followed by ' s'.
1 h 09 min
